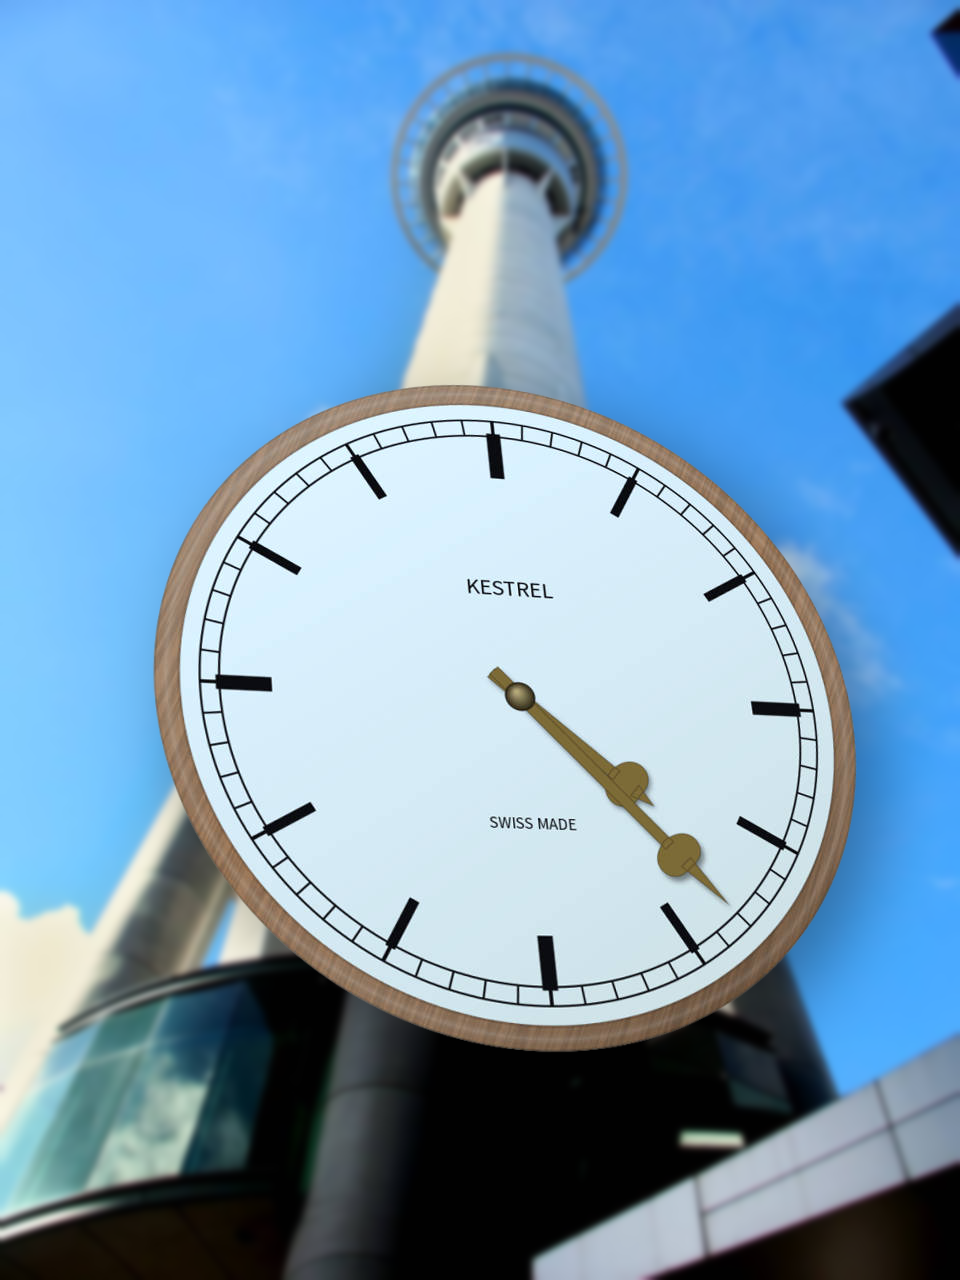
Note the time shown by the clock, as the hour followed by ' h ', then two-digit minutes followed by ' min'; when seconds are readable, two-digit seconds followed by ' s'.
4 h 23 min
